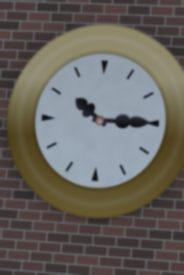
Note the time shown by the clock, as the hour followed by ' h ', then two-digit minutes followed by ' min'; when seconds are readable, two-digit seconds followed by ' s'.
10 h 15 min
